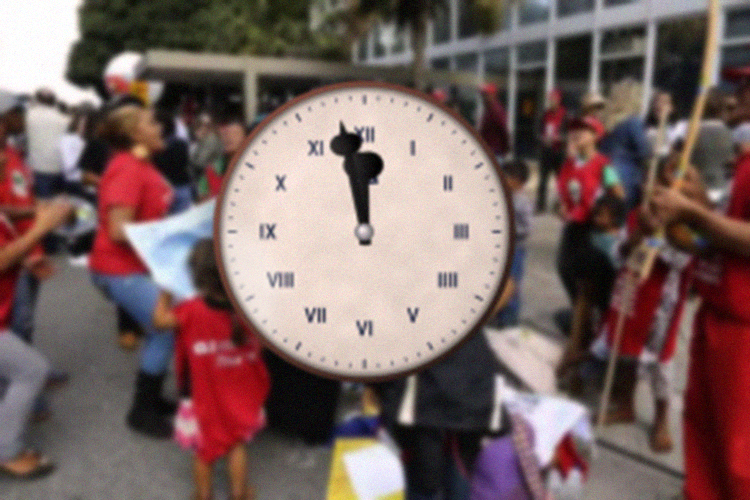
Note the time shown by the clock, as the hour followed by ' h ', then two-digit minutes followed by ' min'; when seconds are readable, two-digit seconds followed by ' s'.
11 h 58 min
